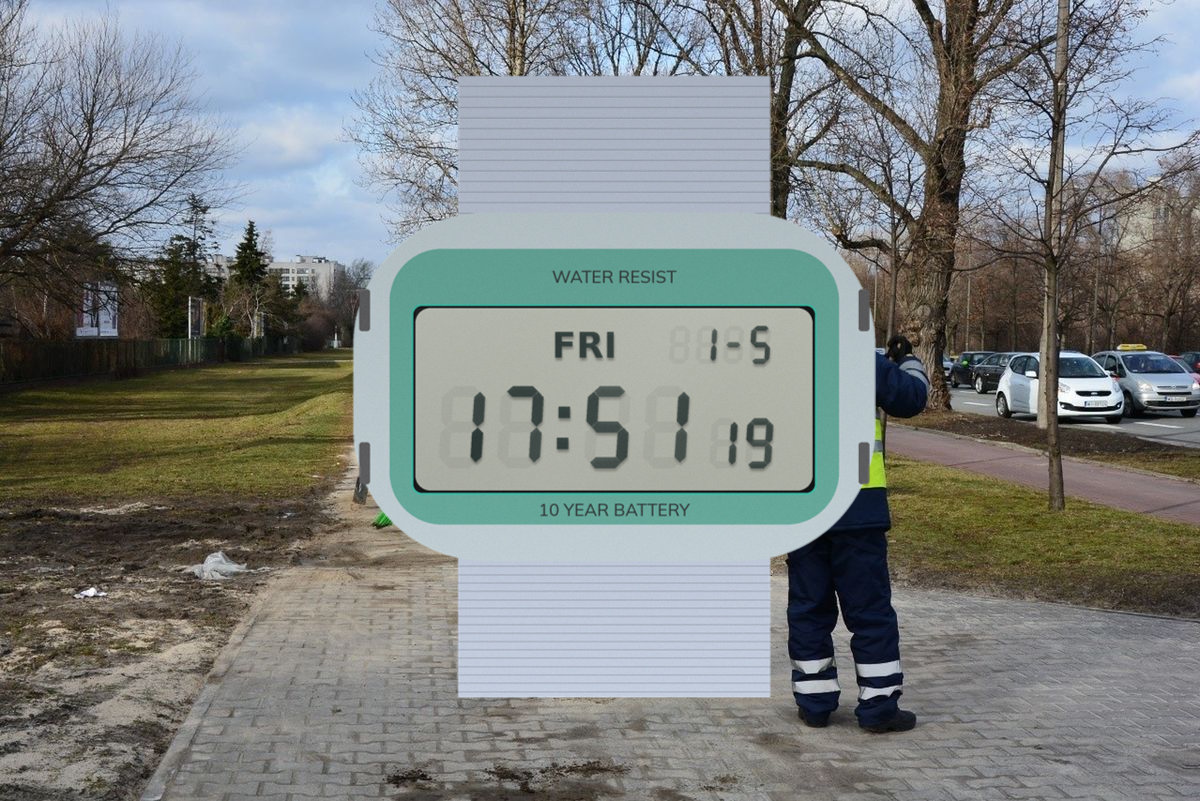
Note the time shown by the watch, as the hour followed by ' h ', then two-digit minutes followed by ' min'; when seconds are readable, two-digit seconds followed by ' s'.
17 h 51 min 19 s
